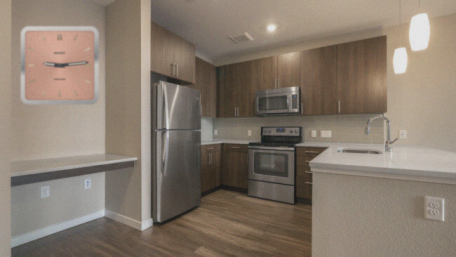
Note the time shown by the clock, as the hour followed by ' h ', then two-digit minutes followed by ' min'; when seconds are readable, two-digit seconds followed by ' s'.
9 h 14 min
